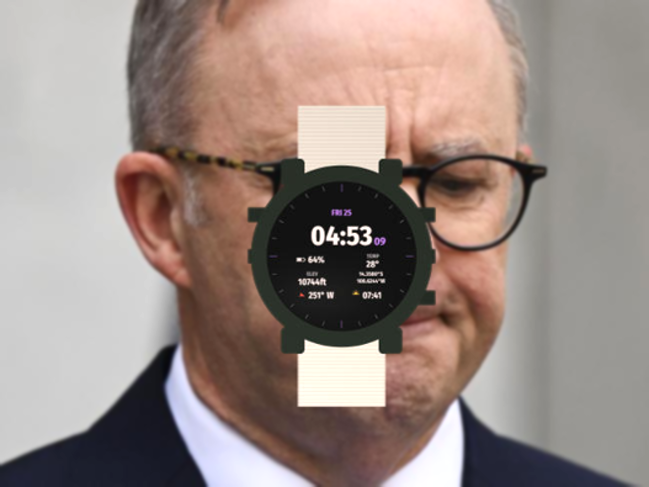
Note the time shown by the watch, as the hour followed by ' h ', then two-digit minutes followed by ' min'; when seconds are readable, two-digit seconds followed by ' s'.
4 h 53 min 09 s
